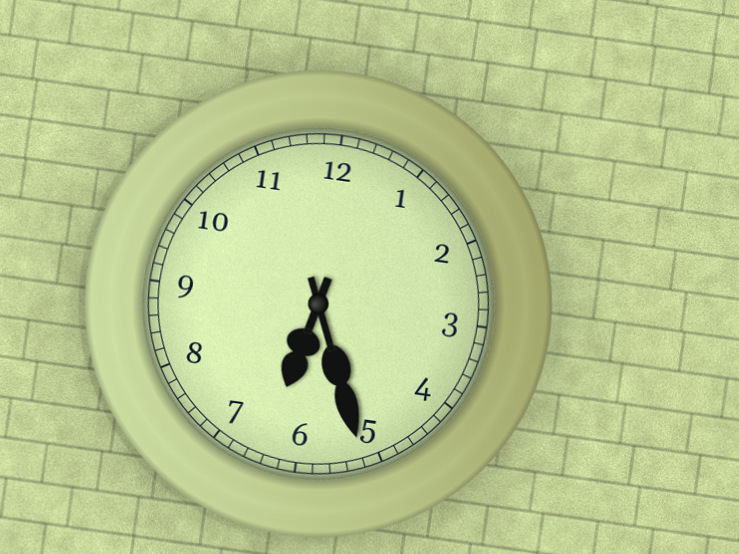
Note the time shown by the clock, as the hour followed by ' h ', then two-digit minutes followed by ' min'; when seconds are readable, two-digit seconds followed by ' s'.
6 h 26 min
